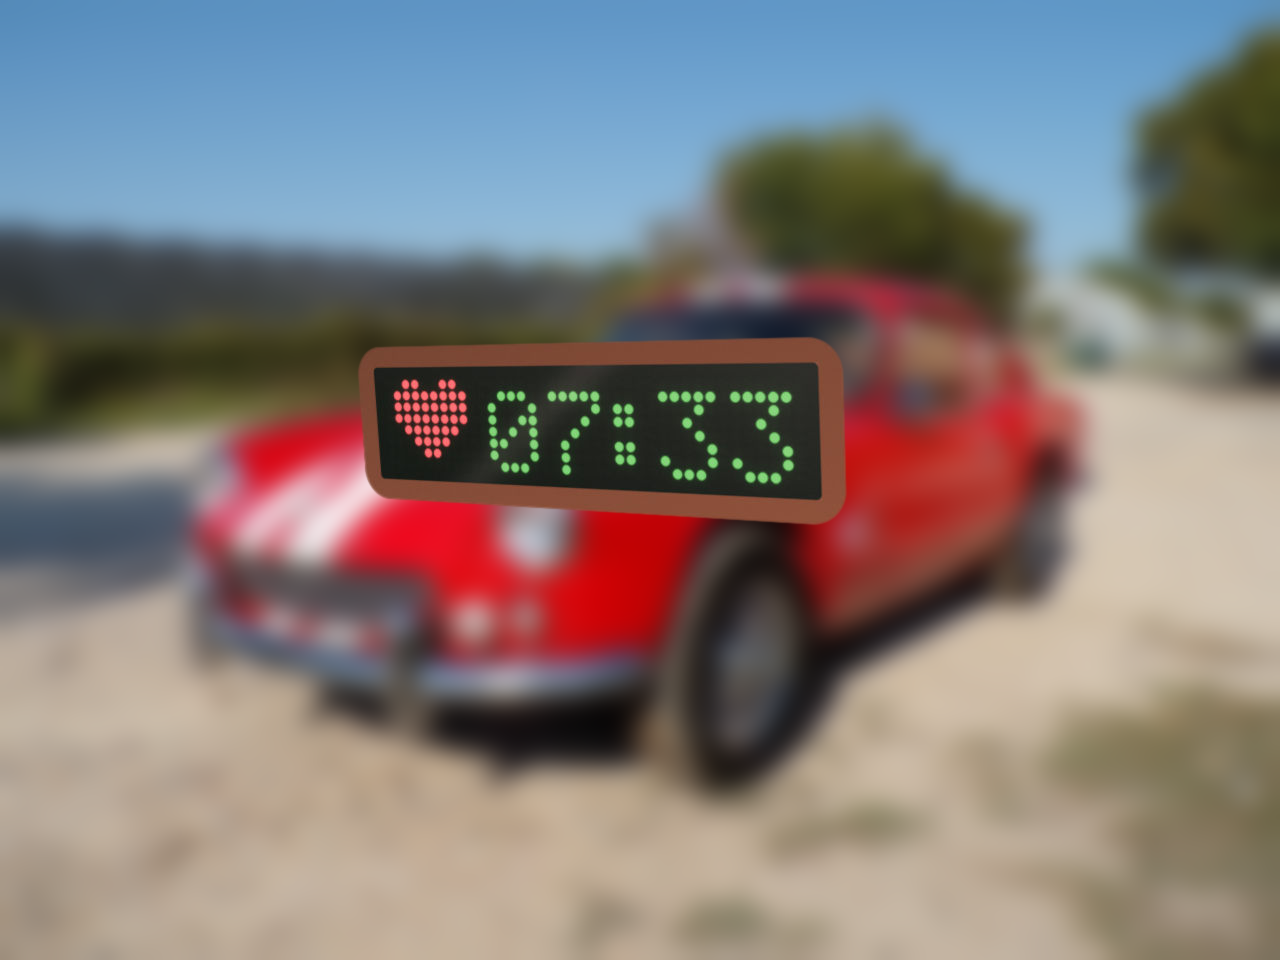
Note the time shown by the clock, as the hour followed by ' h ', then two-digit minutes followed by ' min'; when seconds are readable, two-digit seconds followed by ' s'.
7 h 33 min
